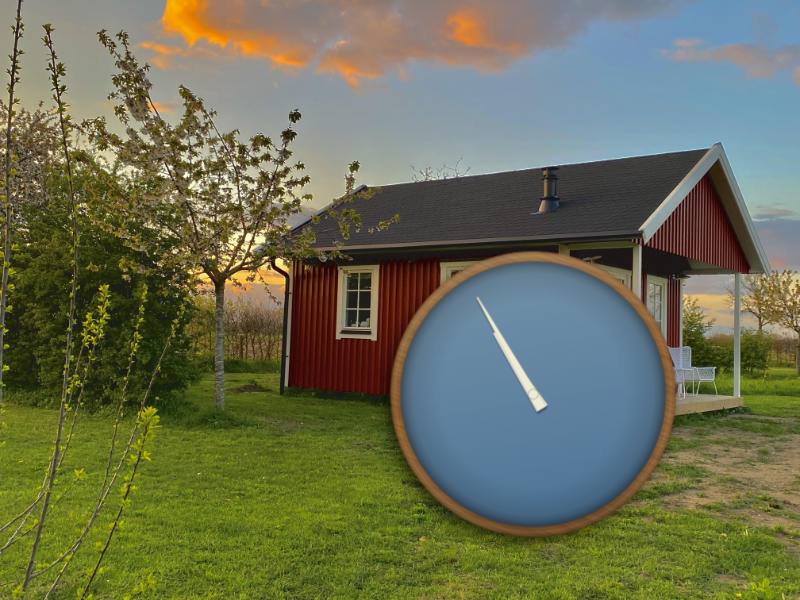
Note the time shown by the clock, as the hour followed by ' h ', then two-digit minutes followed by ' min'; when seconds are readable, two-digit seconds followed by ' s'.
10 h 55 min
